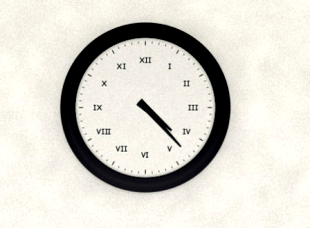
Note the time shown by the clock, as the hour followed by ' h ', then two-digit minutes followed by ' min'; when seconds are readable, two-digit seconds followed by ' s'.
4 h 23 min
